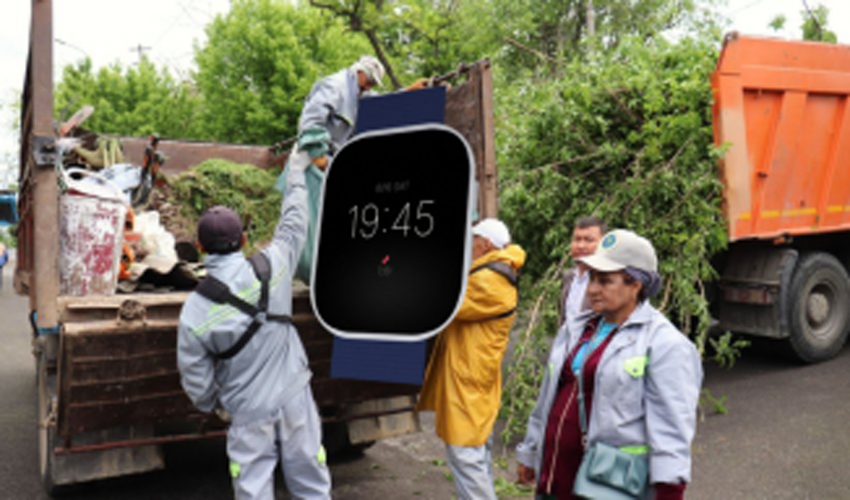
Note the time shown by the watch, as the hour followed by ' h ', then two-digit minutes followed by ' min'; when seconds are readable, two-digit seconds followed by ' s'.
19 h 45 min
